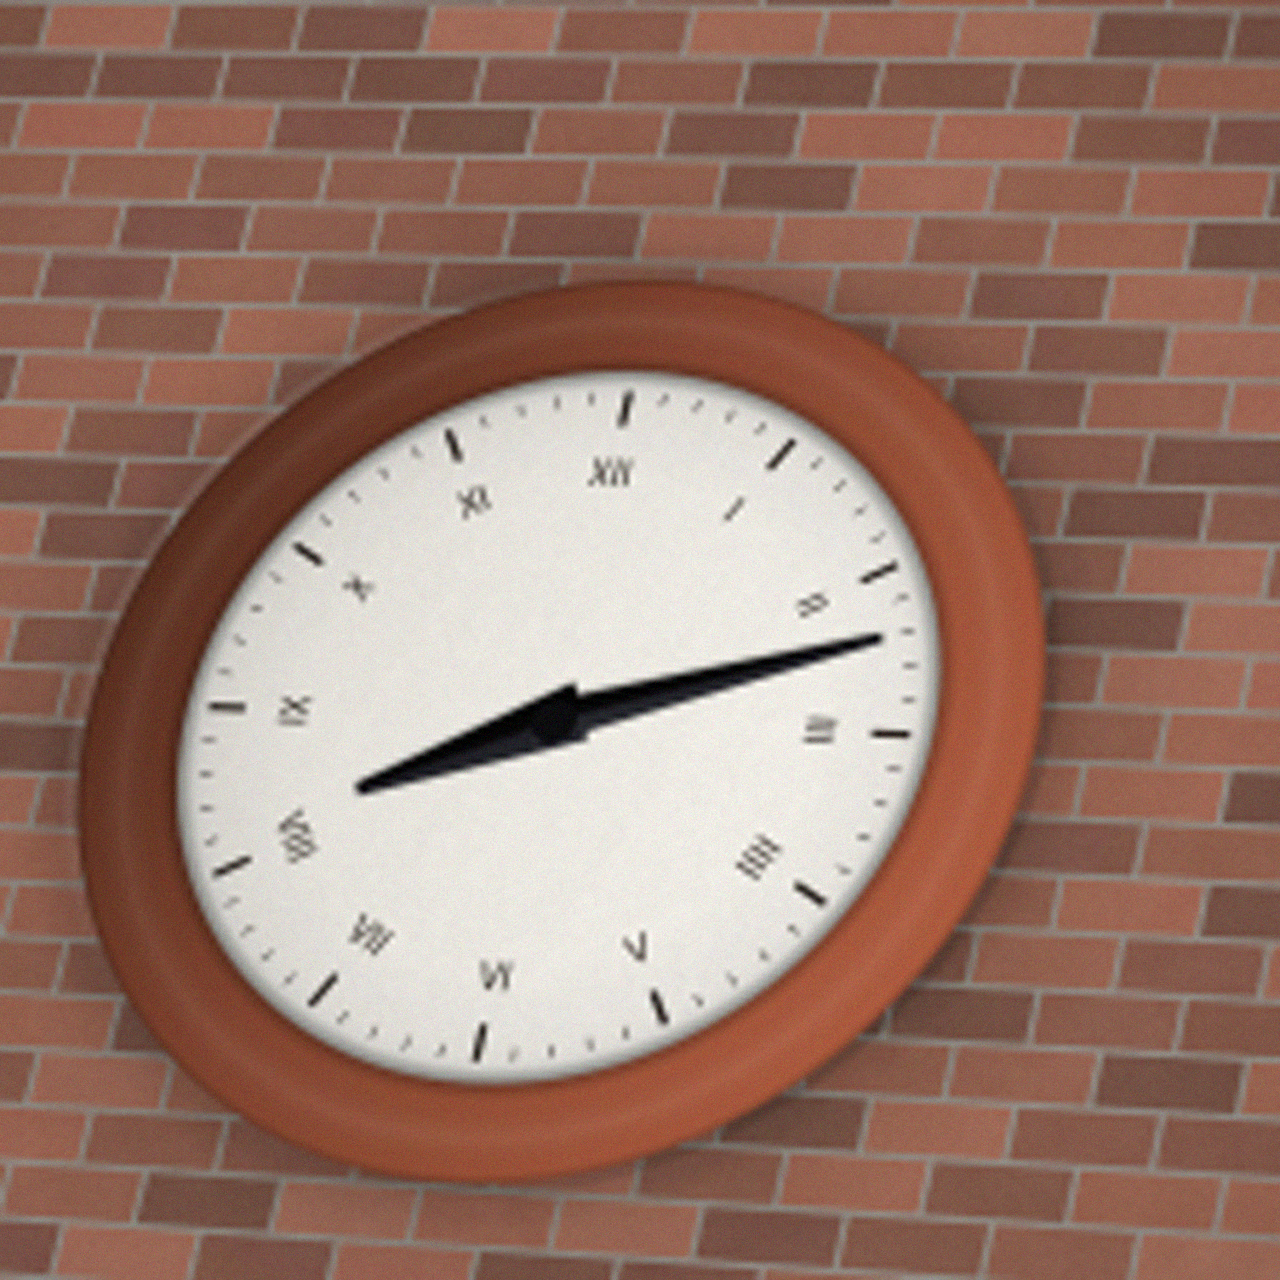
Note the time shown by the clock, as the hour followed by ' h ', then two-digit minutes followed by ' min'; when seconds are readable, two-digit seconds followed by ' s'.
8 h 12 min
